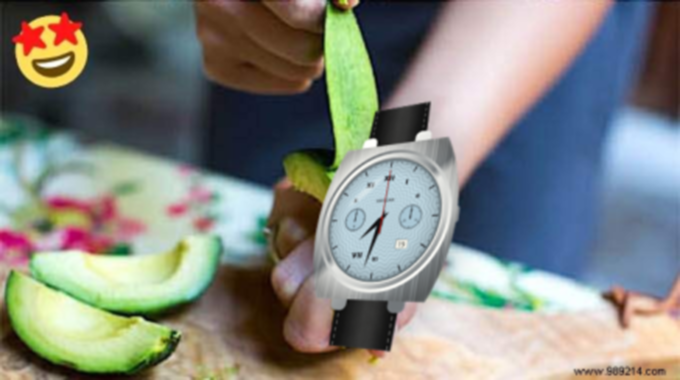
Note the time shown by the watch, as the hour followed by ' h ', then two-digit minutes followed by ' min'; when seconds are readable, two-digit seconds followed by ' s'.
7 h 32 min
